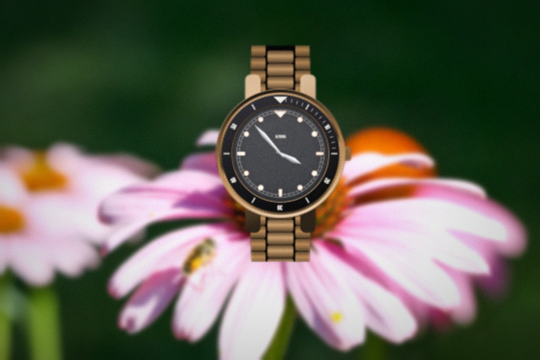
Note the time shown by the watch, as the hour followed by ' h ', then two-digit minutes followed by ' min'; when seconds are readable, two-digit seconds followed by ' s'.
3 h 53 min
